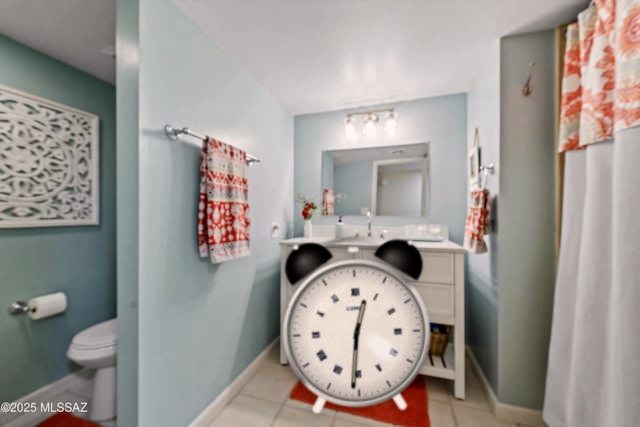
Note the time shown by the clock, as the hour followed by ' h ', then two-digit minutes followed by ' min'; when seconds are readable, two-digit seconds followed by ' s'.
12 h 31 min
